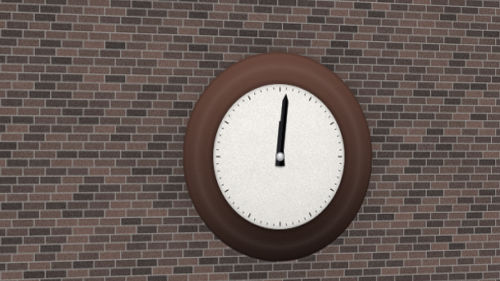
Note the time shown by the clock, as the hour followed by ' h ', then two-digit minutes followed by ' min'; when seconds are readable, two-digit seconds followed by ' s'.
12 h 01 min
